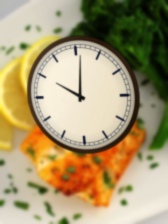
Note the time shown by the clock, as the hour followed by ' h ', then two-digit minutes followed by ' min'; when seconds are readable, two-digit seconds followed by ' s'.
10 h 01 min
